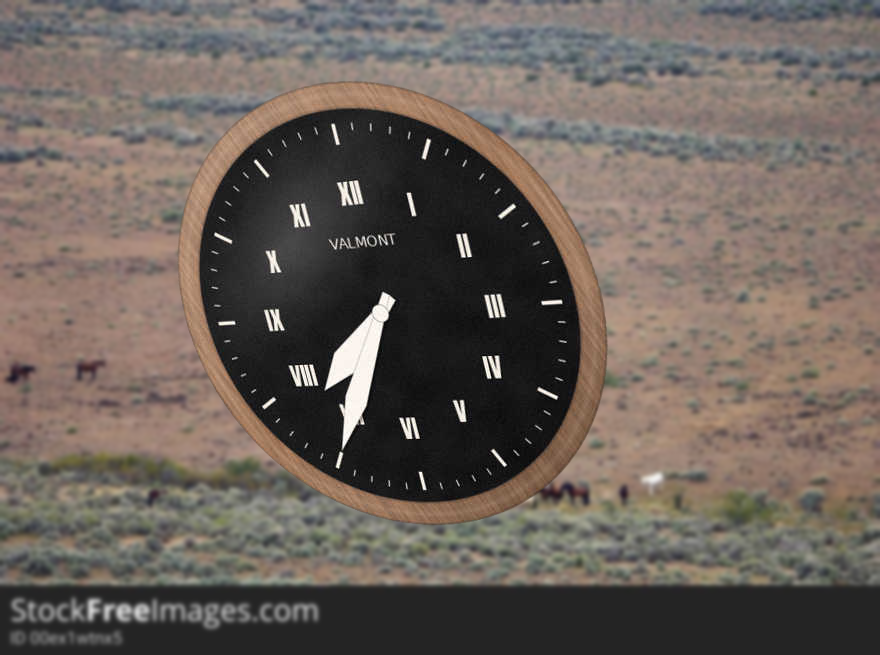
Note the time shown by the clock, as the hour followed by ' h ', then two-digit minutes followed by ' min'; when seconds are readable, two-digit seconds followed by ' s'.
7 h 35 min
